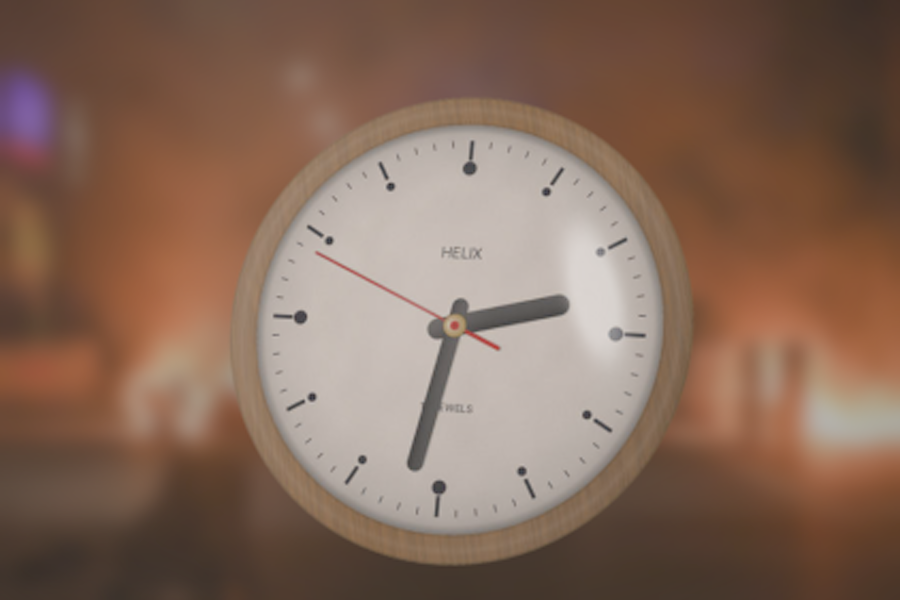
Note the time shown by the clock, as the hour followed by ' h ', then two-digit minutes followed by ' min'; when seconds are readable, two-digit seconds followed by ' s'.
2 h 31 min 49 s
